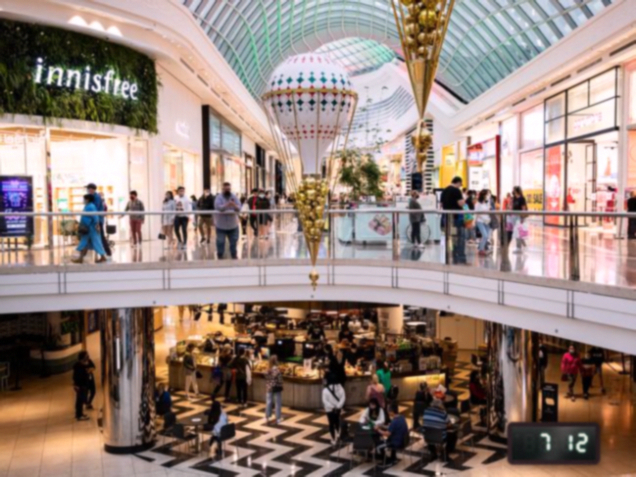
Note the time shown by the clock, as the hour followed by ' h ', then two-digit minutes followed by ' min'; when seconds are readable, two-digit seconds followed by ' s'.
7 h 12 min
